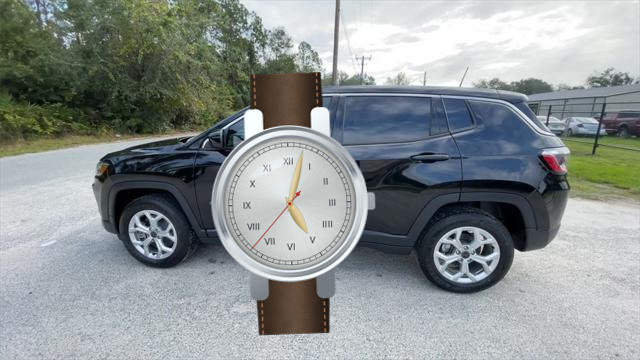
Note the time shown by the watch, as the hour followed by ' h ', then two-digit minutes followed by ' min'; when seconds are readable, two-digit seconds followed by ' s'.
5 h 02 min 37 s
